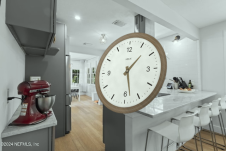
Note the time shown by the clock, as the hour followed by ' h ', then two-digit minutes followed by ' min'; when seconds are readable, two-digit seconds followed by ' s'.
1 h 28 min
